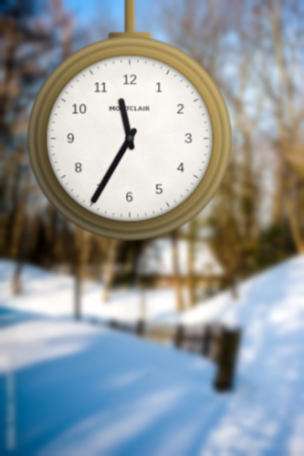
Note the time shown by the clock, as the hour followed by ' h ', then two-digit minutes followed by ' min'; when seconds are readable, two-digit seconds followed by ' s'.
11 h 35 min
